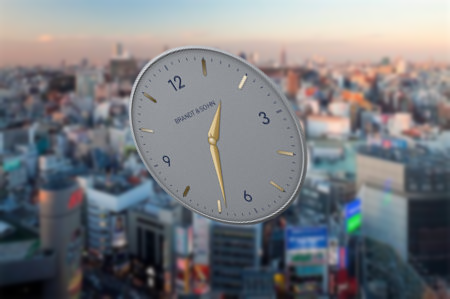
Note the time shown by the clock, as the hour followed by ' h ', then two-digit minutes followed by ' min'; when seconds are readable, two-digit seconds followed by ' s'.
1 h 34 min
